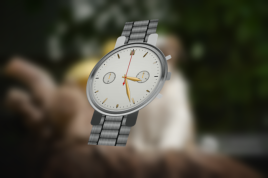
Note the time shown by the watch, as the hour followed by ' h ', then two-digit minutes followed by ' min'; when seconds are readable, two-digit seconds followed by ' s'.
3 h 26 min
